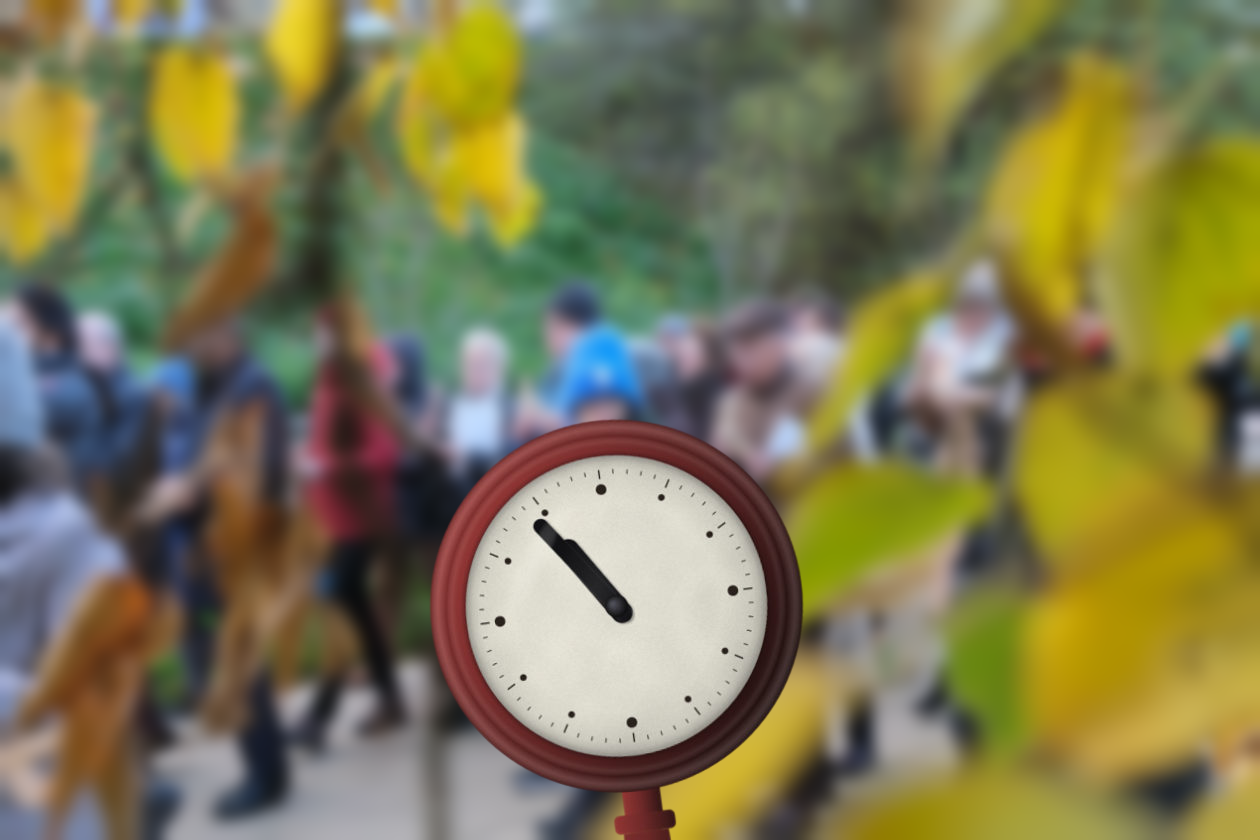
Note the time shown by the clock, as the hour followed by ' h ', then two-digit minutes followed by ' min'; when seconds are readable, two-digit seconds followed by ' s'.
10 h 54 min
